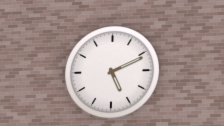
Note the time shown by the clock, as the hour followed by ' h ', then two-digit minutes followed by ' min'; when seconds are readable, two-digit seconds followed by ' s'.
5 h 11 min
